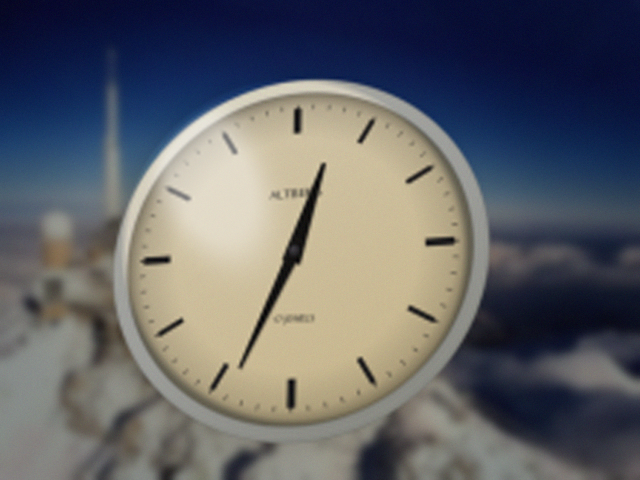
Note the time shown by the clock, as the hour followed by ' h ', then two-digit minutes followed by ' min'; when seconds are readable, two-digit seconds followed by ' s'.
12 h 34 min
